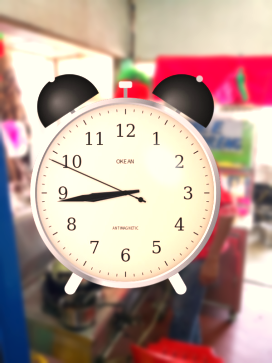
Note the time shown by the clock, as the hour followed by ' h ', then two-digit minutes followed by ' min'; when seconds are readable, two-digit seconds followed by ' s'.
8 h 43 min 49 s
